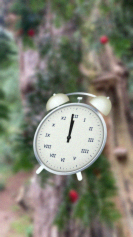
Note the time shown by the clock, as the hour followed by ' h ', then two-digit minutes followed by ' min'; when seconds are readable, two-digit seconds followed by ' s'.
11 h 59 min
